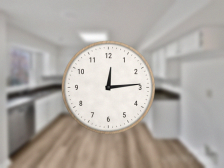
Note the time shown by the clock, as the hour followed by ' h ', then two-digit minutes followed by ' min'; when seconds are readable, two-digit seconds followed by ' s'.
12 h 14 min
